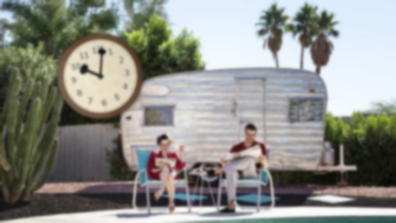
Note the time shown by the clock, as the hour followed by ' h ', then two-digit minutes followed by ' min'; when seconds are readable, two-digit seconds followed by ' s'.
10 h 02 min
